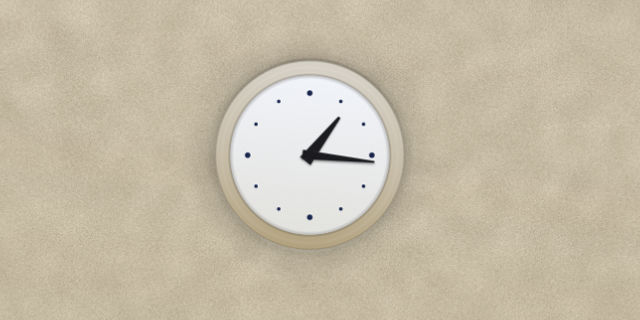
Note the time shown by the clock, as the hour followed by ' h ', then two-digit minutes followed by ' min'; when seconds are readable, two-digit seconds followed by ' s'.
1 h 16 min
